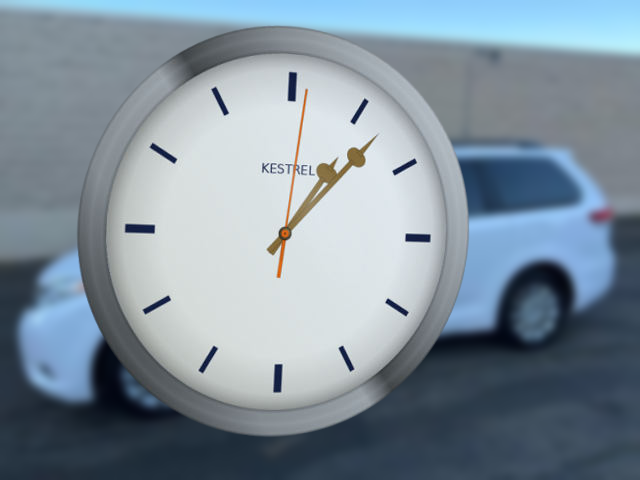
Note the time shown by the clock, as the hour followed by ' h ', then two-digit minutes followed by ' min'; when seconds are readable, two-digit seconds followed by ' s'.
1 h 07 min 01 s
